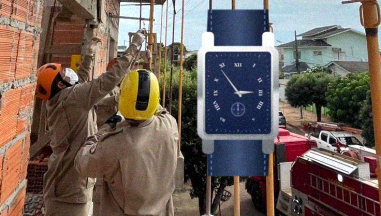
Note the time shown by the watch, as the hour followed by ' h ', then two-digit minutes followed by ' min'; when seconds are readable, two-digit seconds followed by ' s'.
2 h 54 min
